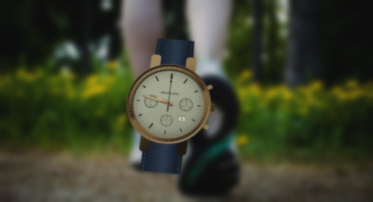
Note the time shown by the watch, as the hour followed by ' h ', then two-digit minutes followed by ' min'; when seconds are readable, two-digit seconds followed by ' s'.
9 h 47 min
